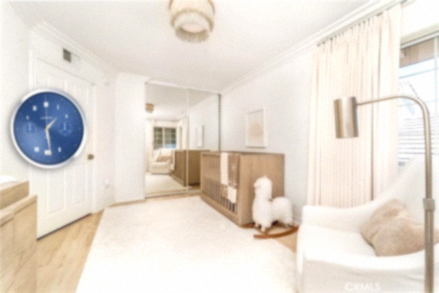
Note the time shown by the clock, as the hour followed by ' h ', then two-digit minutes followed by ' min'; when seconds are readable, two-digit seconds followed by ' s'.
1 h 29 min
